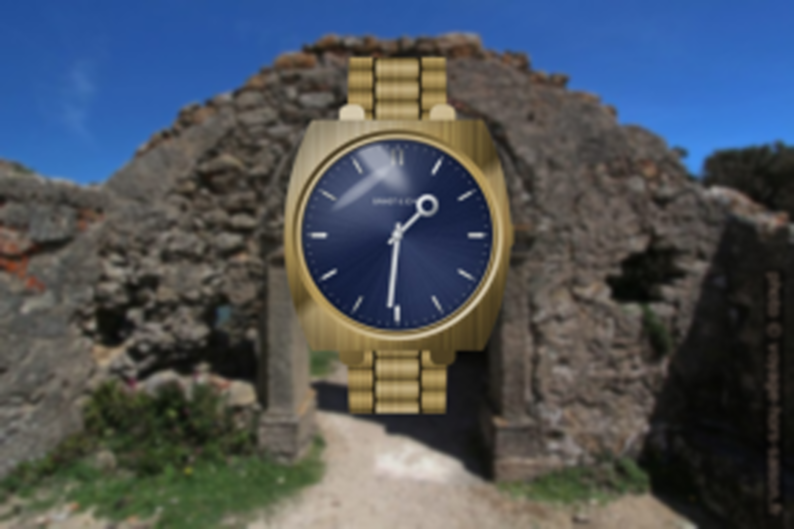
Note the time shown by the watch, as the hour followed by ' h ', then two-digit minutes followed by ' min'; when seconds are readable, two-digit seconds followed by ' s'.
1 h 31 min
